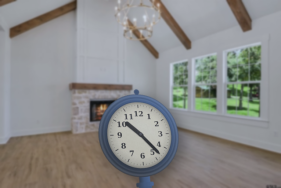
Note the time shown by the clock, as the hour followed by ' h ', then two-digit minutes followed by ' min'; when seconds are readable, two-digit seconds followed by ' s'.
10 h 23 min
